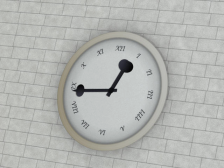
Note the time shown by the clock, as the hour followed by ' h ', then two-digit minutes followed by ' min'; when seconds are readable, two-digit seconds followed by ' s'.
12 h 44 min
